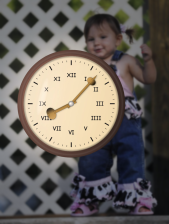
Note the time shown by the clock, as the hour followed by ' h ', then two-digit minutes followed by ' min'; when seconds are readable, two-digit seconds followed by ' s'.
8 h 07 min
